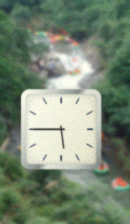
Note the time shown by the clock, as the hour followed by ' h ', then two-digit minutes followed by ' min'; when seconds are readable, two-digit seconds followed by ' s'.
5 h 45 min
